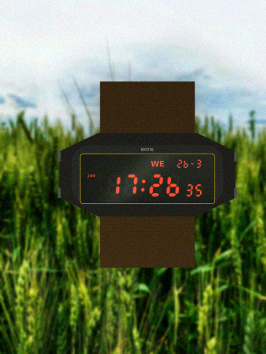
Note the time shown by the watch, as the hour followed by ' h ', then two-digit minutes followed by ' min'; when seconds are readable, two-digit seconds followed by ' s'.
17 h 26 min 35 s
